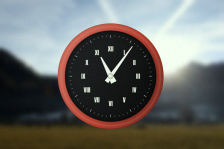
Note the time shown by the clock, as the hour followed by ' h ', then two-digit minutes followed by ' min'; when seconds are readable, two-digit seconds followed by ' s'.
11 h 06 min
